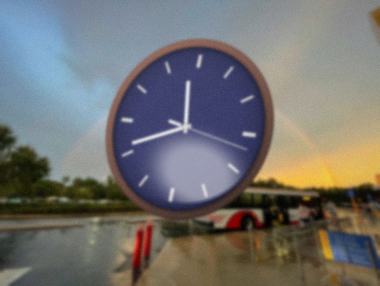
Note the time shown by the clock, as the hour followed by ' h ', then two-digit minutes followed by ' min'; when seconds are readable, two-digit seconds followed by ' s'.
11 h 41 min 17 s
